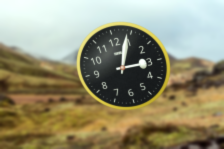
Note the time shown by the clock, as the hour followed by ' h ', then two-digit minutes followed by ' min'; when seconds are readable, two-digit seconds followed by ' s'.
3 h 04 min
